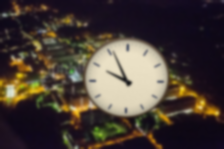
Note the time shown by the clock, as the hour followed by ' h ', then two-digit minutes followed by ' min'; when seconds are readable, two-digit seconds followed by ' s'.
9 h 56 min
